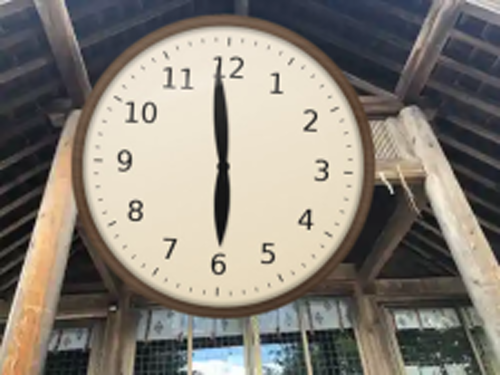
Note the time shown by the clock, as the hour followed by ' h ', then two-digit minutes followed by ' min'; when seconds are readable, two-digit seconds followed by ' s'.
5 h 59 min
